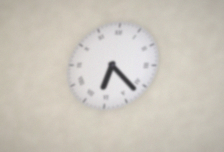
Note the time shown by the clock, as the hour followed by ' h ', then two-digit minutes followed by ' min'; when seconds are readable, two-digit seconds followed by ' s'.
6 h 22 min
